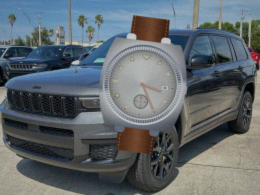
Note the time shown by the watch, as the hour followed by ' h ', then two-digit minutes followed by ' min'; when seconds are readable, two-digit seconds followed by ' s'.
3 h 25 min
